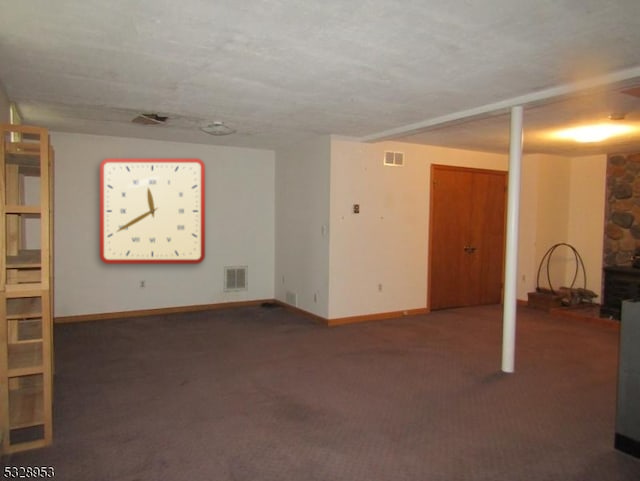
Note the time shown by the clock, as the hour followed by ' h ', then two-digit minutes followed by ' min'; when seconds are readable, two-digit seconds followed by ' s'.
11 h 40 min
